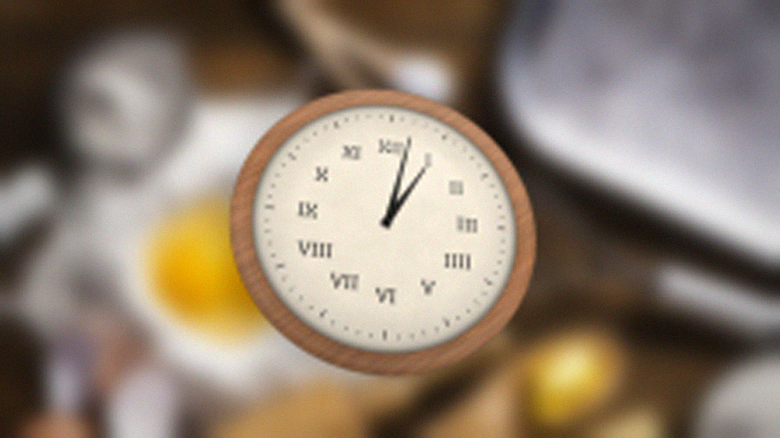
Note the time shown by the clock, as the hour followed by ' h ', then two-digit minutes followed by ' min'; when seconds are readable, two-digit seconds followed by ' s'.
1 h 02 min
